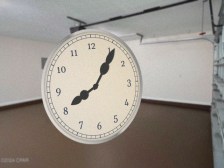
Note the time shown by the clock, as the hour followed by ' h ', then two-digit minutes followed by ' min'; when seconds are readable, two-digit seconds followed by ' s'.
8 h 06 min
